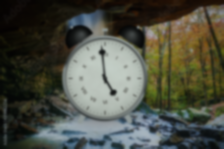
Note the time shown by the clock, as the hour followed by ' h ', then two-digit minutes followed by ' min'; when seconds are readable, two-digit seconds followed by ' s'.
4 h 59 min
